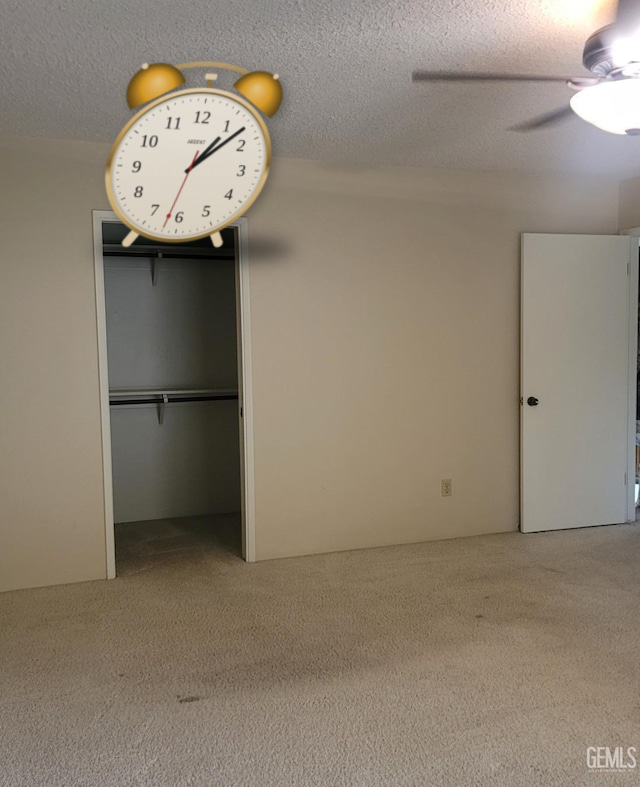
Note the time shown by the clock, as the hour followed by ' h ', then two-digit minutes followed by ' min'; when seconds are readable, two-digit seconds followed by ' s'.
1 h 07 min 32 s
